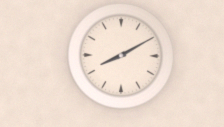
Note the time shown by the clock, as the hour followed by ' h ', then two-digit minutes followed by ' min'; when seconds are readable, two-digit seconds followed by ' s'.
8 h 10 min
